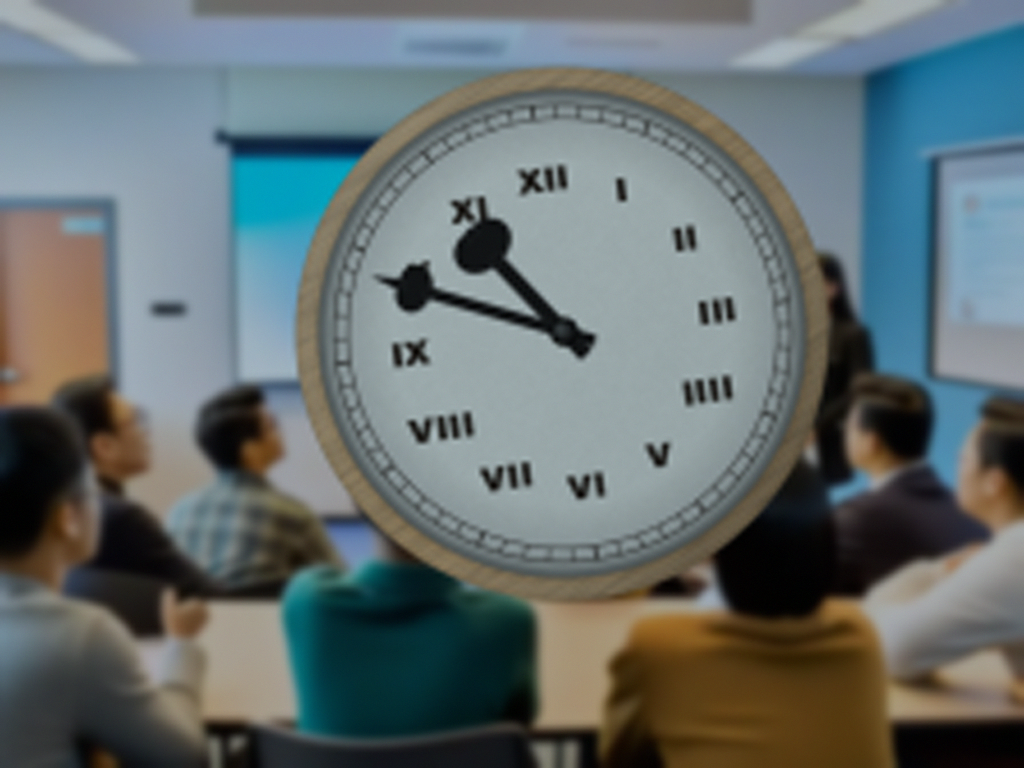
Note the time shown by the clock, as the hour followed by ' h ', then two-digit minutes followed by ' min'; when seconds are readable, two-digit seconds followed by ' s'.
10 h 49 min
